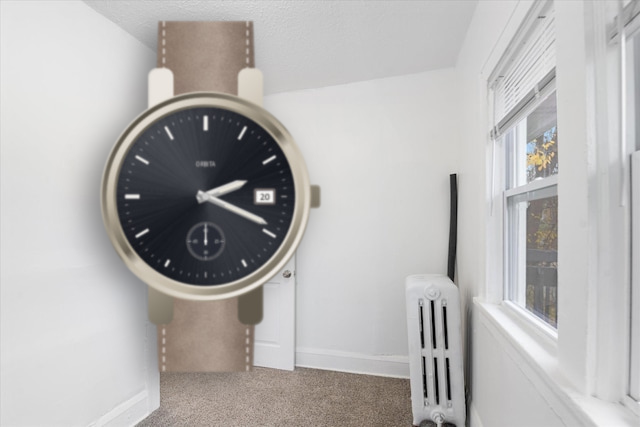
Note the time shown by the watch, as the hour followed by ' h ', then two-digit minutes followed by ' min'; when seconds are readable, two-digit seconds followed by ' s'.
2 h 19 min
